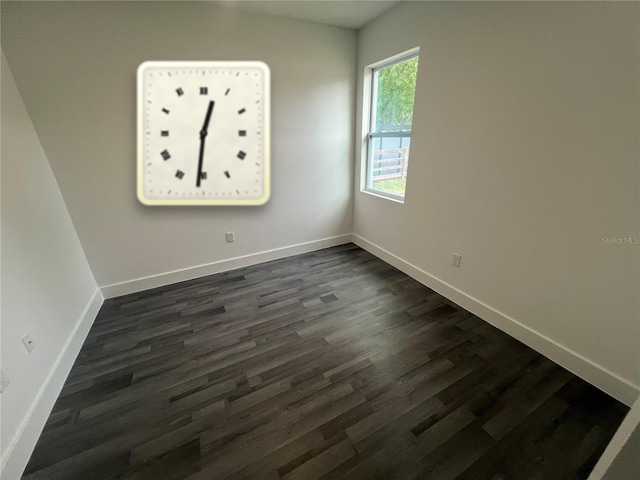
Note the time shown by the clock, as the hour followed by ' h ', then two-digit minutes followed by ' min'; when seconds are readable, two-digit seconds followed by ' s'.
12 h 31 min
